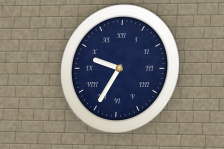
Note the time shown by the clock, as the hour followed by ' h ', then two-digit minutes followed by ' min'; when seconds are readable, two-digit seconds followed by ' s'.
9 h 35 min
